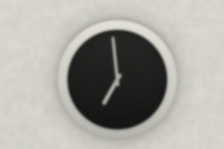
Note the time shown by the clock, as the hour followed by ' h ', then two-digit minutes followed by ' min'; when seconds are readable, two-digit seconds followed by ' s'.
6 h 59 min
